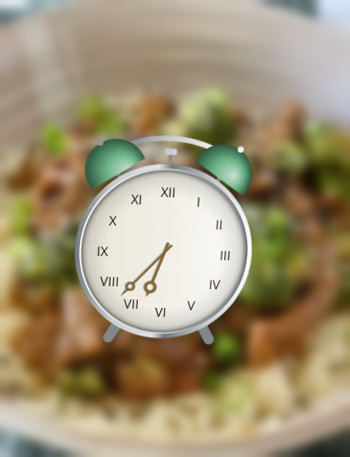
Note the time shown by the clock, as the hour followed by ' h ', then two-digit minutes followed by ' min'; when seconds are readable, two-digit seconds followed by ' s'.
6 h 37 min
